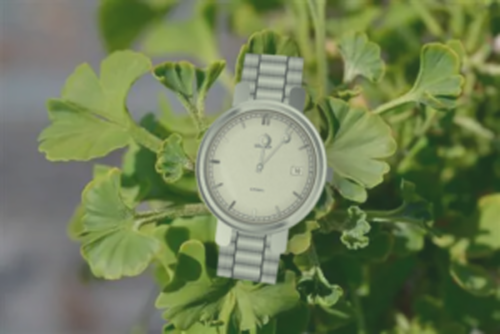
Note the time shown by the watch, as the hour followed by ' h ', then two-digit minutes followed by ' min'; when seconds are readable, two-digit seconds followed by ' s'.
12 h 06 min
